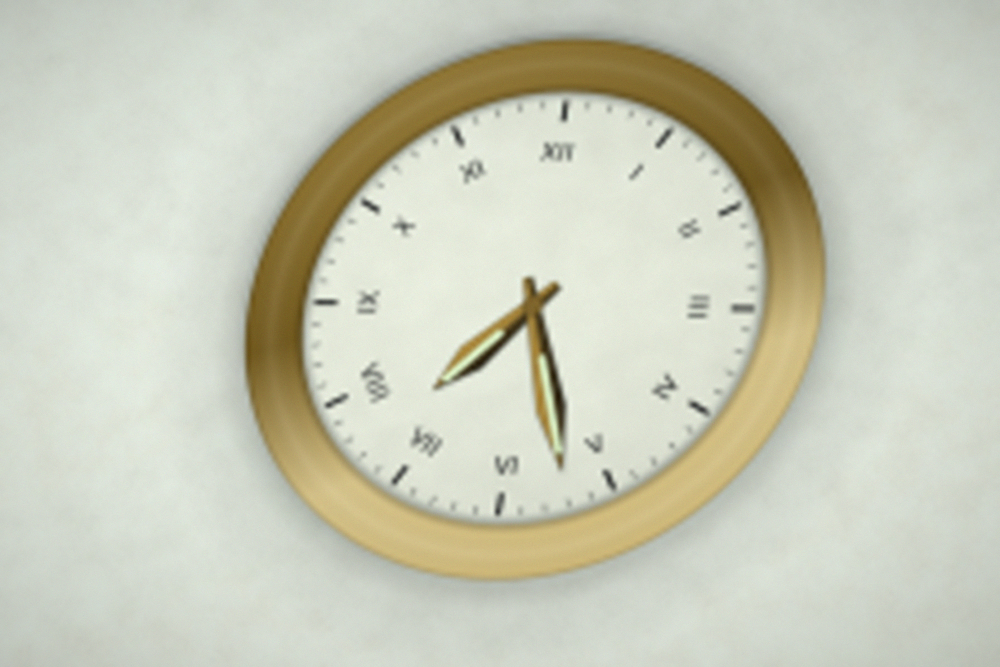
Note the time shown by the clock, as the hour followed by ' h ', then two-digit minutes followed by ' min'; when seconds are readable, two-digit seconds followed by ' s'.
7 h 27 min
